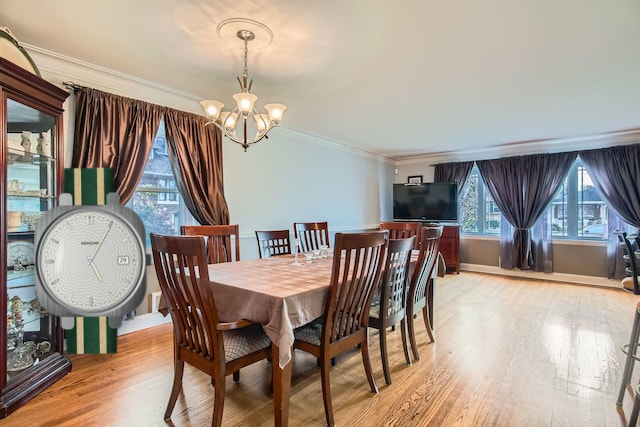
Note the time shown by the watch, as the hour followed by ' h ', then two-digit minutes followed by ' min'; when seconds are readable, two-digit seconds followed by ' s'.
5 h 05 min
